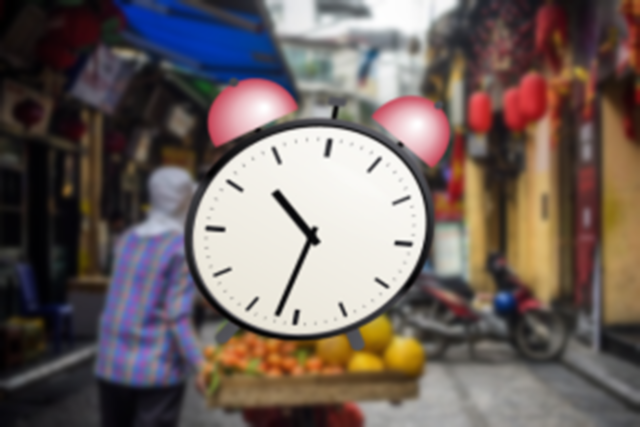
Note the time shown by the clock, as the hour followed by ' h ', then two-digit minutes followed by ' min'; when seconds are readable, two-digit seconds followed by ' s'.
10 h 32 min
